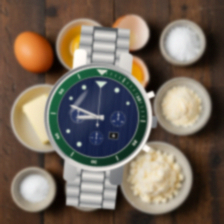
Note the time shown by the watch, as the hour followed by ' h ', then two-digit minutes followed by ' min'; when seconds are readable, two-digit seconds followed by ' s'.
8 h 48 min
